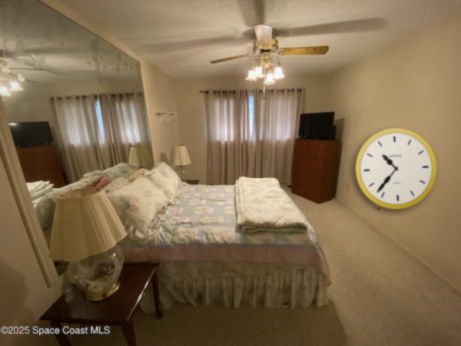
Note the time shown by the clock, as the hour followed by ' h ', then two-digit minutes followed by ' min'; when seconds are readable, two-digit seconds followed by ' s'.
10 h 37 min
